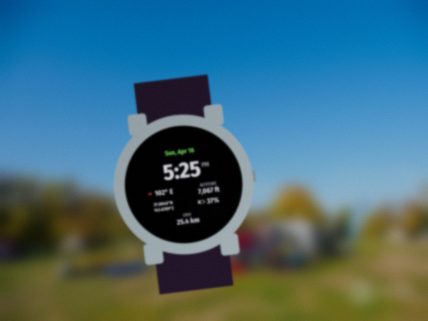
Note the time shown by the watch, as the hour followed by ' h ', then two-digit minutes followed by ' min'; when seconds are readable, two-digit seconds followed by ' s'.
5 h 25 min
